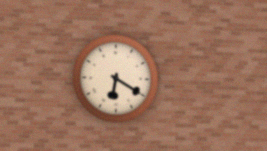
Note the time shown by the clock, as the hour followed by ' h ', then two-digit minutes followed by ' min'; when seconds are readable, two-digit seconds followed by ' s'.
6 h 20 min
